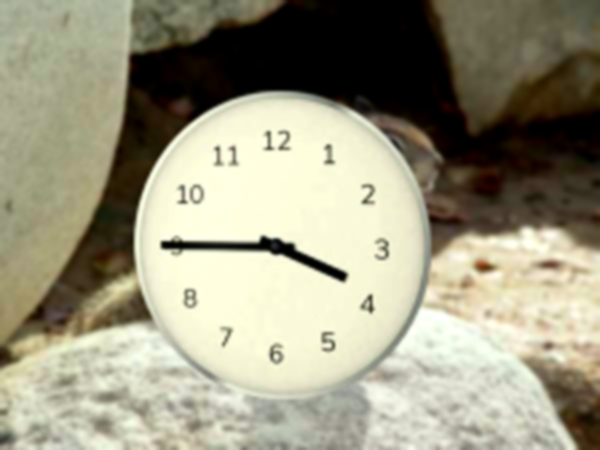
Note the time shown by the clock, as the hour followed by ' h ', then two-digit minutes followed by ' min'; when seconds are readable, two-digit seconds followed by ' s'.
3 h 45 min
